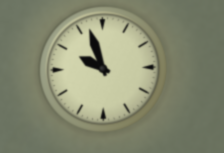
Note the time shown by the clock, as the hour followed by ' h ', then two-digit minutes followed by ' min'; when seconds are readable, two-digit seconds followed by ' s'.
9 h 57 min
